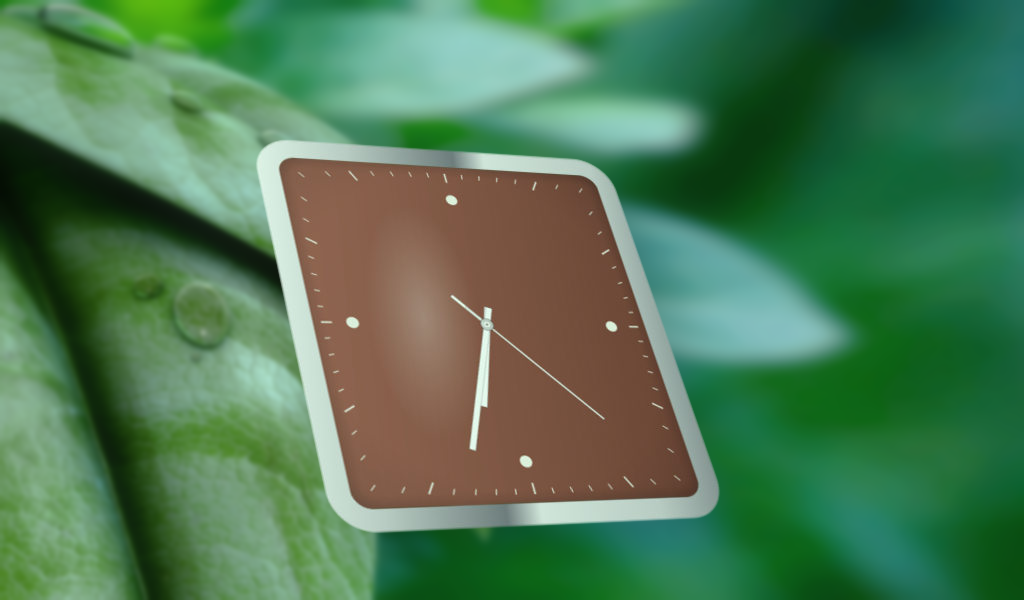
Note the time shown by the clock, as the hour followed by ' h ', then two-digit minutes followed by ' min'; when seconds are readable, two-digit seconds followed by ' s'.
6 h 33 min 23 s
